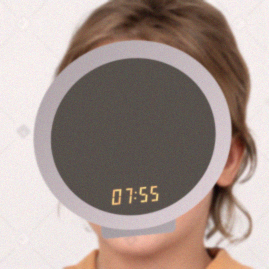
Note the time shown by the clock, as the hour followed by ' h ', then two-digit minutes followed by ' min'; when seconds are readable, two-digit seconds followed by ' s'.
7 h 55 min
